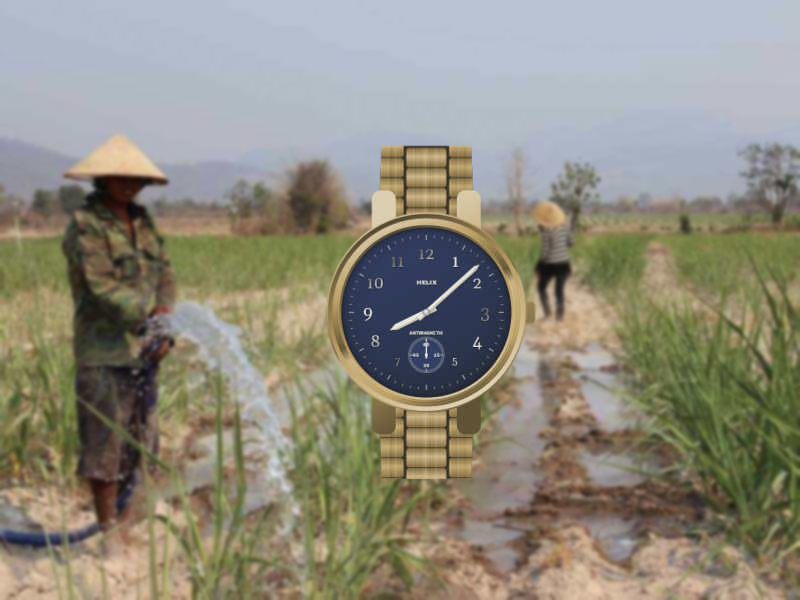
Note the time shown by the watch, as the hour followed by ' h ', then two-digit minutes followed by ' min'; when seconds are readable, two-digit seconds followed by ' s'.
8 h 08 min
